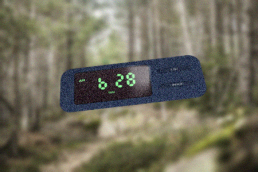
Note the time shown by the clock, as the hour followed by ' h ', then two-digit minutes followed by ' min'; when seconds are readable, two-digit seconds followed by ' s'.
6 h 28 min
